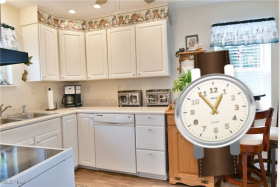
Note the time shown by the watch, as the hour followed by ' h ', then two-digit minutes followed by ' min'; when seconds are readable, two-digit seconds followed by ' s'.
12 h 54 min
